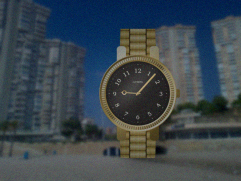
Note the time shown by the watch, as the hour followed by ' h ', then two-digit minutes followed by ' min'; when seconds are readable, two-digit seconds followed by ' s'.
9 h 07 min
